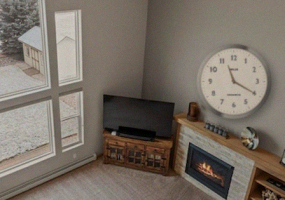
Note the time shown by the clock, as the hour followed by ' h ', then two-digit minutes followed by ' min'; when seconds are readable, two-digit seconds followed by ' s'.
11 h 20 min
